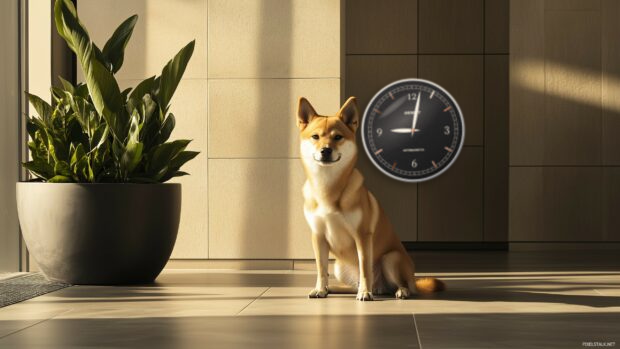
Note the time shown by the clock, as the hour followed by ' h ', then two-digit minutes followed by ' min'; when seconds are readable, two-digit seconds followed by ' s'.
9 h 02 min
